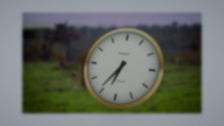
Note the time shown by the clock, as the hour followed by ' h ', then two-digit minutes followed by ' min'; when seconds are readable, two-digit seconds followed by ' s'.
6 h 36 min
